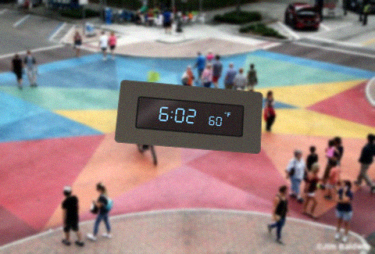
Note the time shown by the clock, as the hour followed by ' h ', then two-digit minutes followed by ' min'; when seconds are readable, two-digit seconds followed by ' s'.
6 h 02 min
